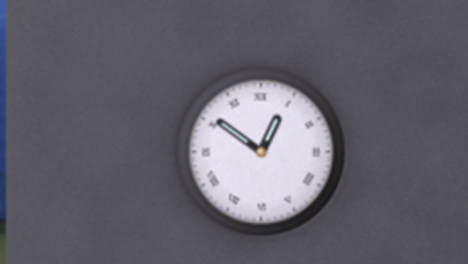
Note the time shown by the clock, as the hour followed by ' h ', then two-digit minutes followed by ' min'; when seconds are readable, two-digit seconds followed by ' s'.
12 h 51 min
